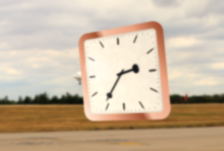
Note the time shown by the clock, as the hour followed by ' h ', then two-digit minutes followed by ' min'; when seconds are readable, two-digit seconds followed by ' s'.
2 h 36 min
